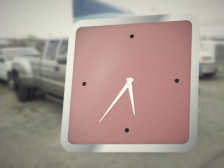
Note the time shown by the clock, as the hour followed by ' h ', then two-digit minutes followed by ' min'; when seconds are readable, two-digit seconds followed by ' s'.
5 h 36 min
